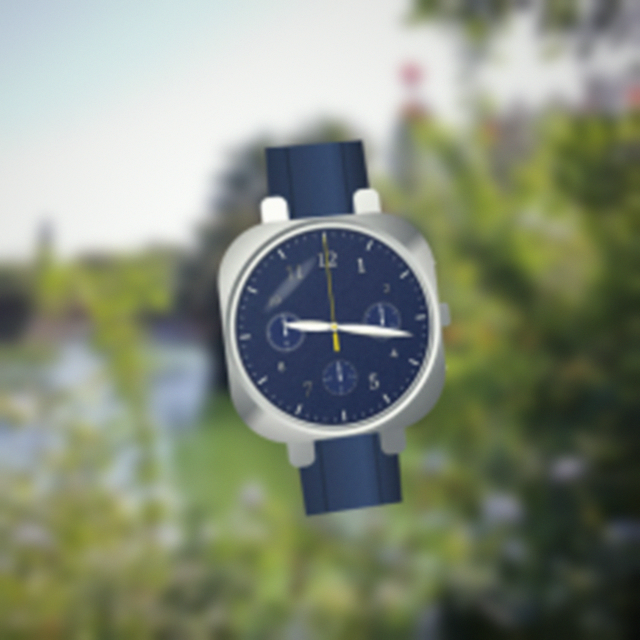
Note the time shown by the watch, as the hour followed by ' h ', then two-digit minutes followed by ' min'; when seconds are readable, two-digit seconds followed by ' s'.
9 h 17 min
